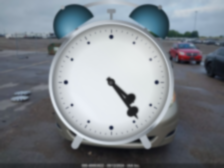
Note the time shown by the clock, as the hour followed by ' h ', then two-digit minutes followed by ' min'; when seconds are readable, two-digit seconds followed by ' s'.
4 h 24 min
